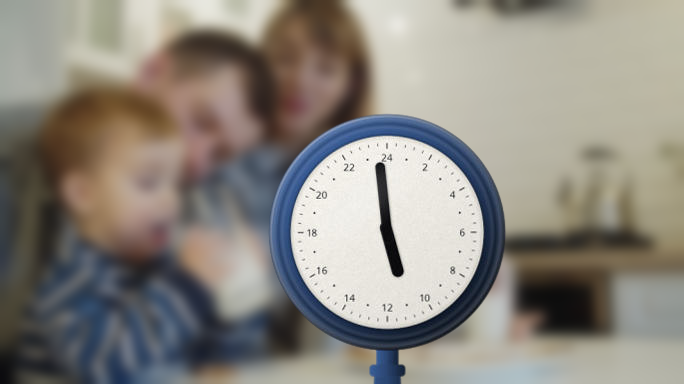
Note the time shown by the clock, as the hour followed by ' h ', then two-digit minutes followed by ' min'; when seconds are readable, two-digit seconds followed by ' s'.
10 h 59 min
